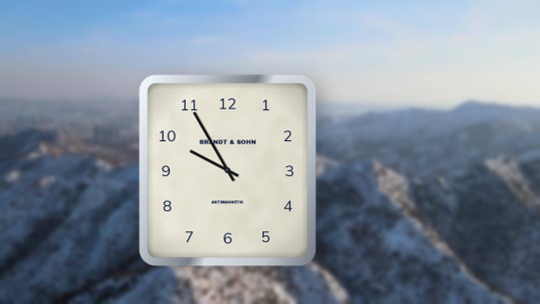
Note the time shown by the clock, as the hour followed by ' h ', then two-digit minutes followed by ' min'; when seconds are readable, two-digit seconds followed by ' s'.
9 h 55 min
